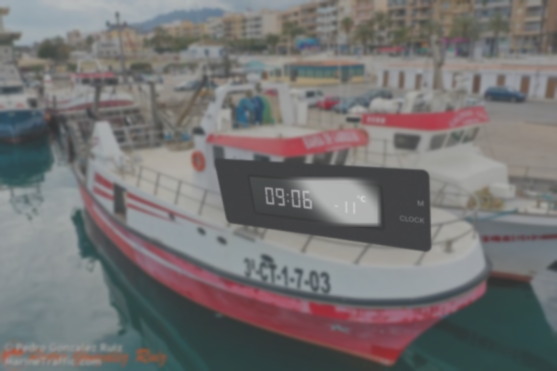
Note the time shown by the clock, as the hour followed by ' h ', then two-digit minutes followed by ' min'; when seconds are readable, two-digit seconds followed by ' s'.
9 h 06 min
